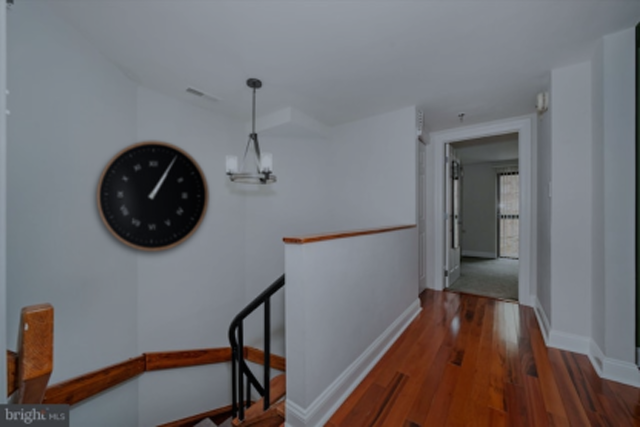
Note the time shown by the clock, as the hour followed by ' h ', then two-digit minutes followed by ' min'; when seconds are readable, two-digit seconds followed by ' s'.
1 h 05 min
